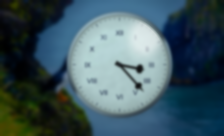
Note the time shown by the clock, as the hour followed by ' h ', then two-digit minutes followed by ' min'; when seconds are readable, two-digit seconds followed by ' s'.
3 h 23 min
